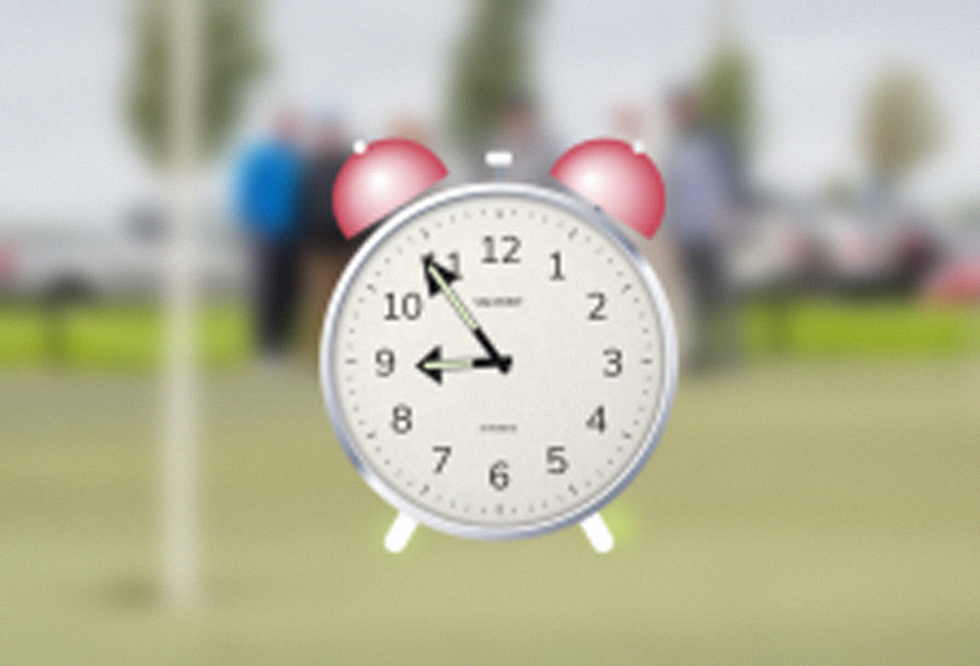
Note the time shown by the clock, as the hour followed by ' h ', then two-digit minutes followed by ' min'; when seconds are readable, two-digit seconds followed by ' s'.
8 h 54 min
